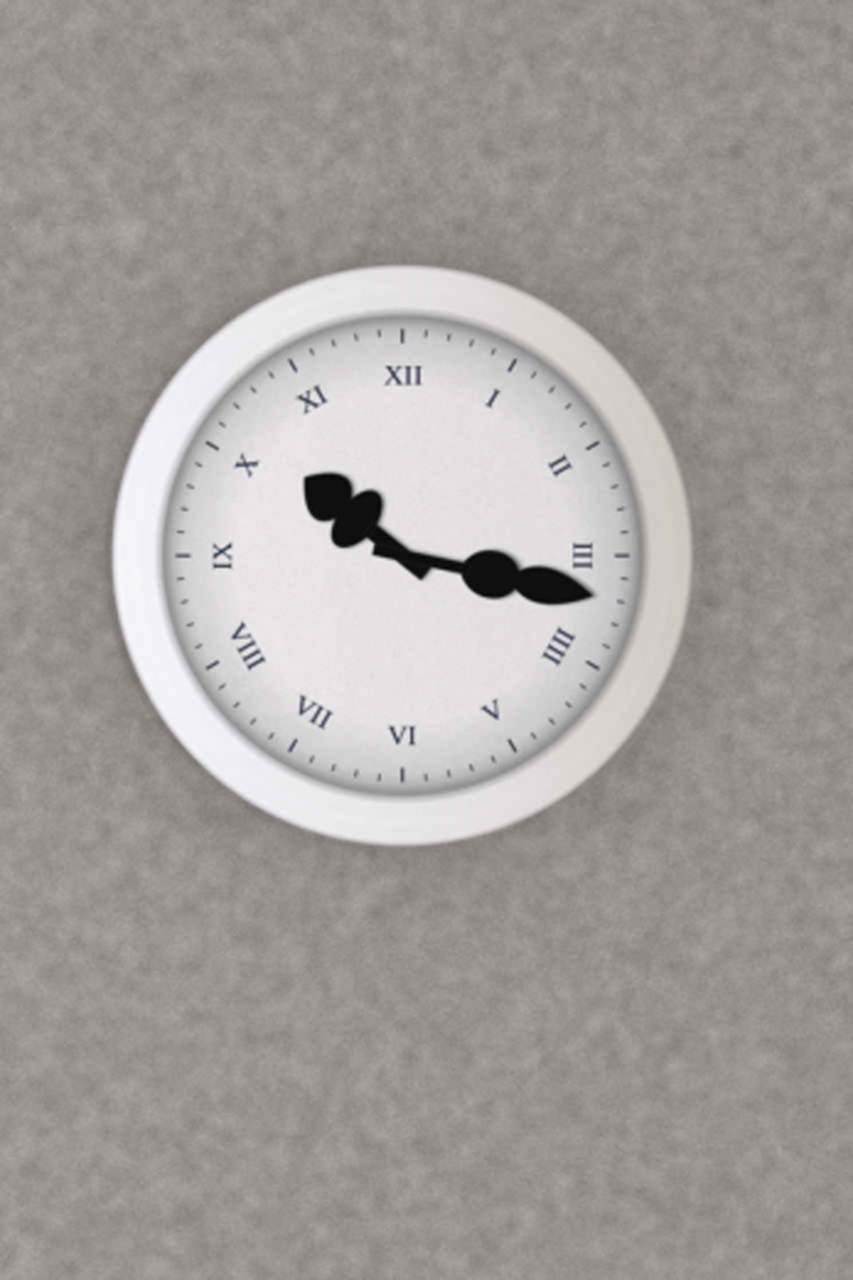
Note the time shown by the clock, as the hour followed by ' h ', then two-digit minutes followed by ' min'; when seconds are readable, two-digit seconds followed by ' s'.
10 h 17 min
